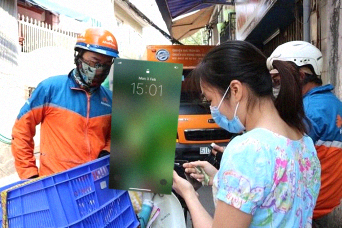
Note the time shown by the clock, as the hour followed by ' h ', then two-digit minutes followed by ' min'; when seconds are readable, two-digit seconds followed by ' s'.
15 h 01 min
